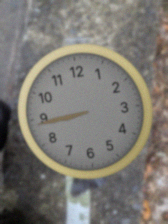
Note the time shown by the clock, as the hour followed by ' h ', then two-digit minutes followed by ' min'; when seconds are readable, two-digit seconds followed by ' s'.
8 h 44 min
